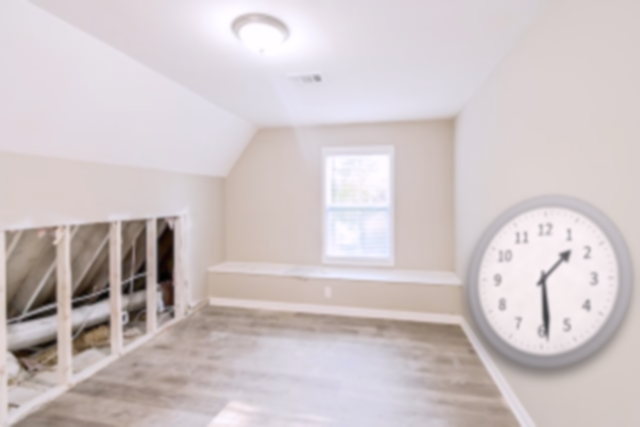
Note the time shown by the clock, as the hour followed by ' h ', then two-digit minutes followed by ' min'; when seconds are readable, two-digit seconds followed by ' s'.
1 h 29 min
